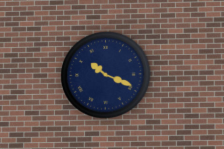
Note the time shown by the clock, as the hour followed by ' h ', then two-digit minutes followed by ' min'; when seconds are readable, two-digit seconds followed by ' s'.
10 h 19 min
